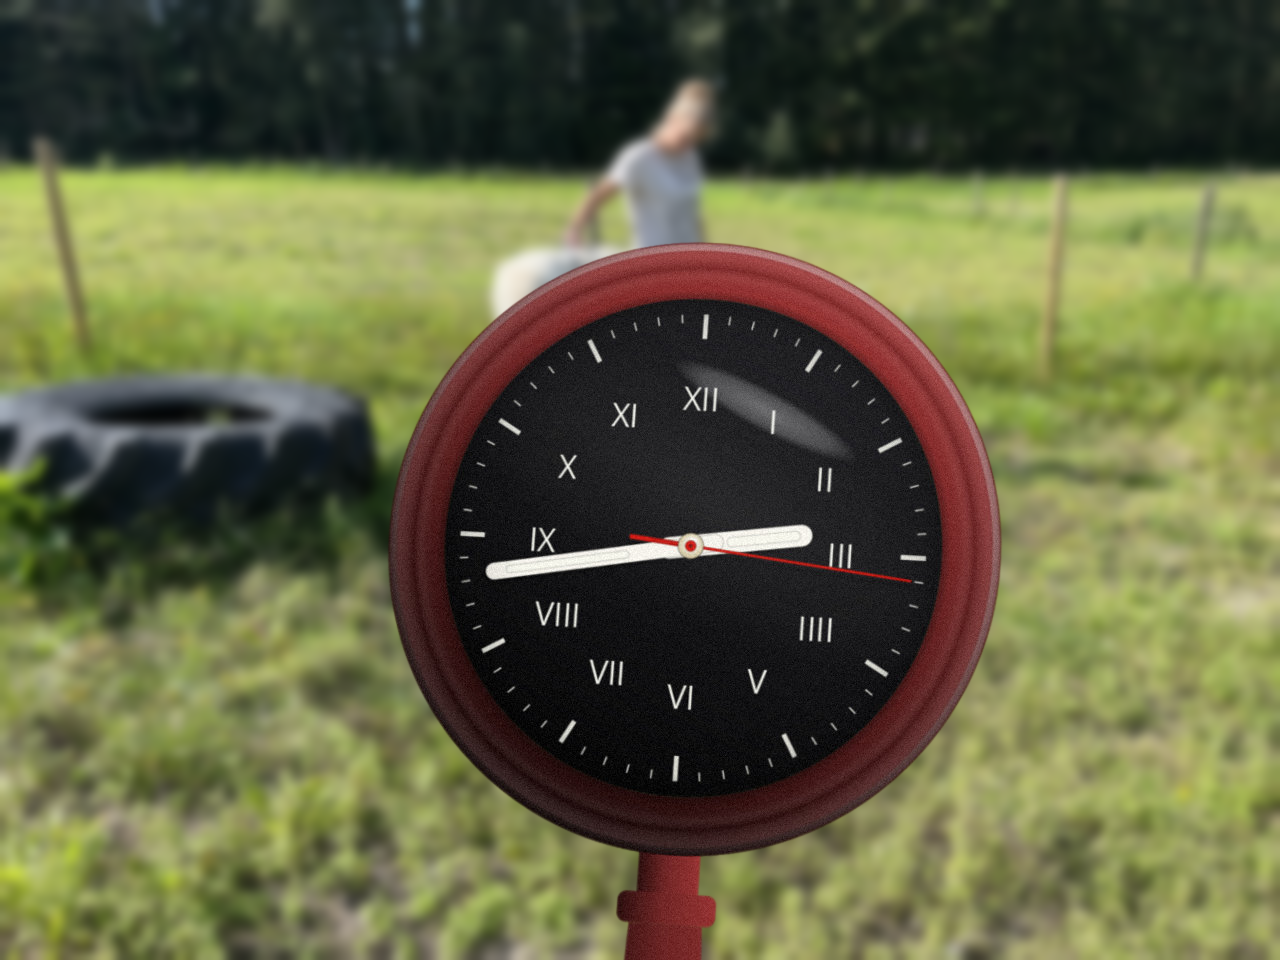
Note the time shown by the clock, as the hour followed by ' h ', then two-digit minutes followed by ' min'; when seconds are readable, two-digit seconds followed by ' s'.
2 h 43 min 16 s
